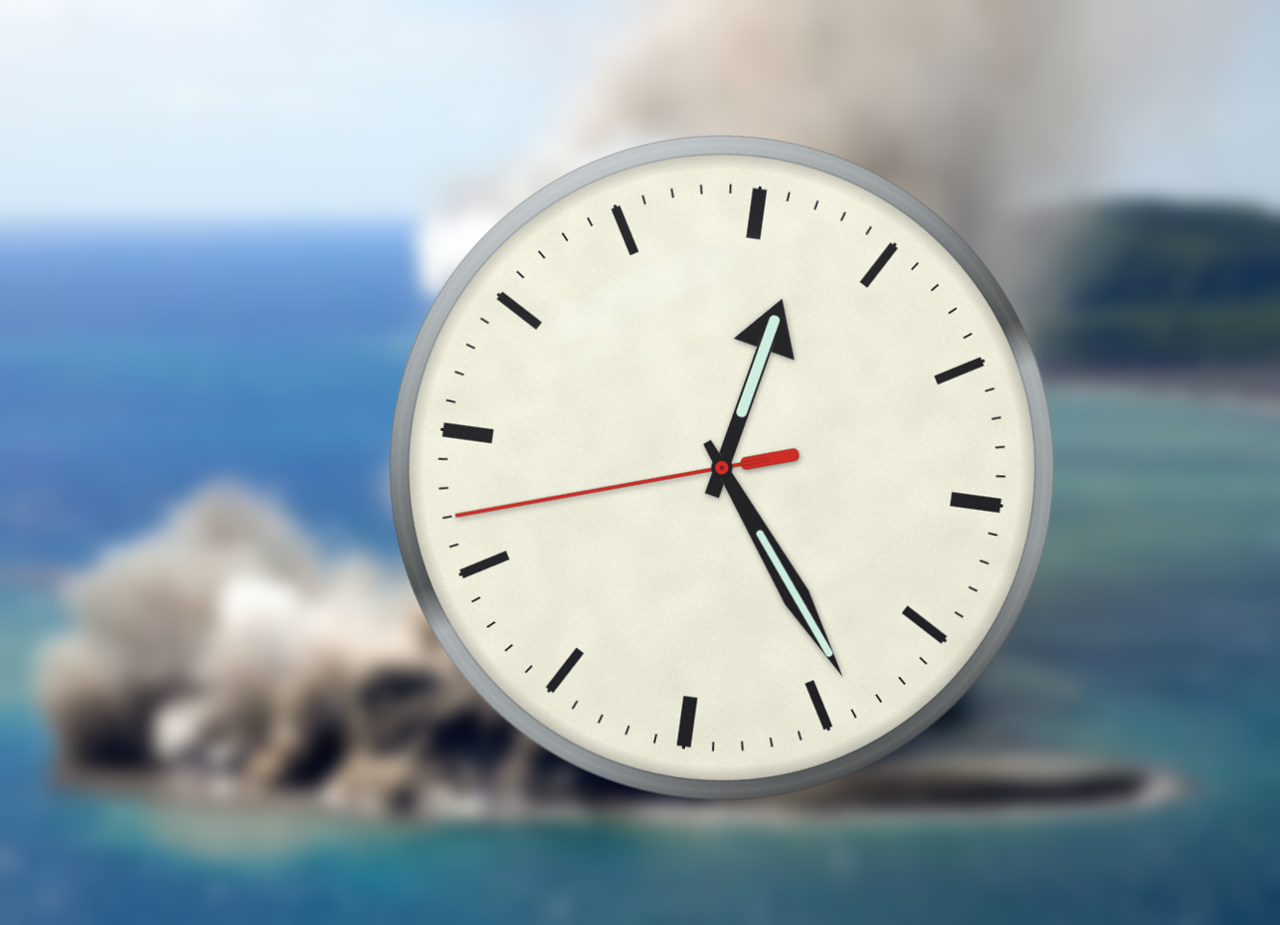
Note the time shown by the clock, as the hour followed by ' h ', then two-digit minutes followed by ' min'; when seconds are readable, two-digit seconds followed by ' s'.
12 h 23 min 42 s
